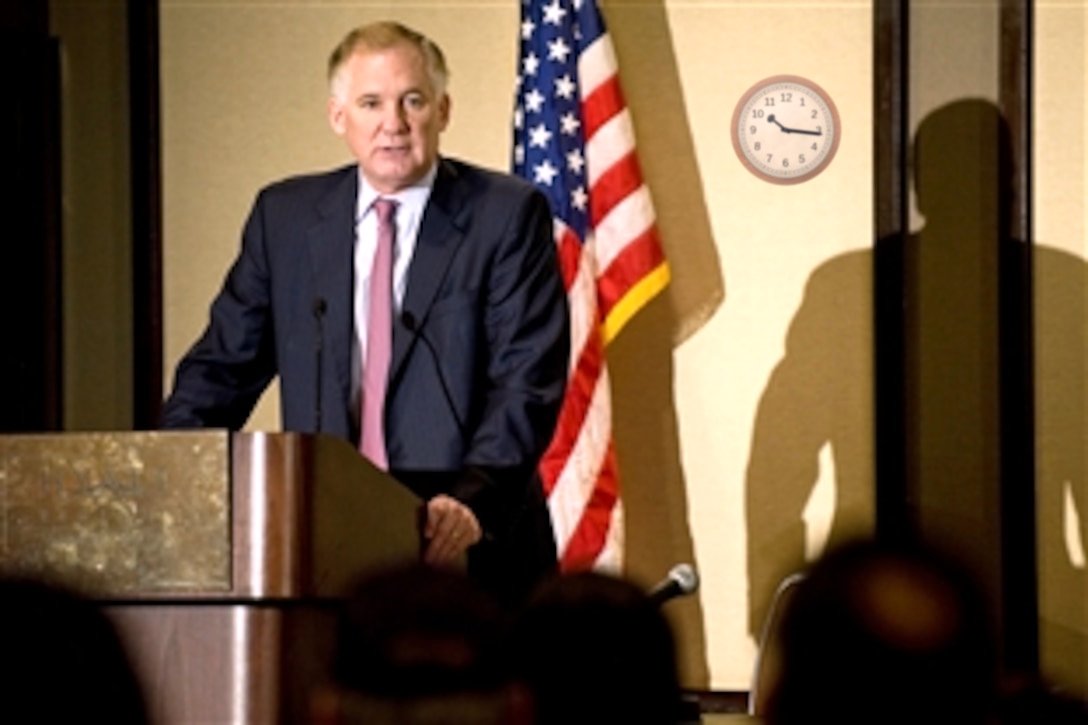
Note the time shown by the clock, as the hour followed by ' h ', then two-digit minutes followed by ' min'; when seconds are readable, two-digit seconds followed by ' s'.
10 h 16 min
